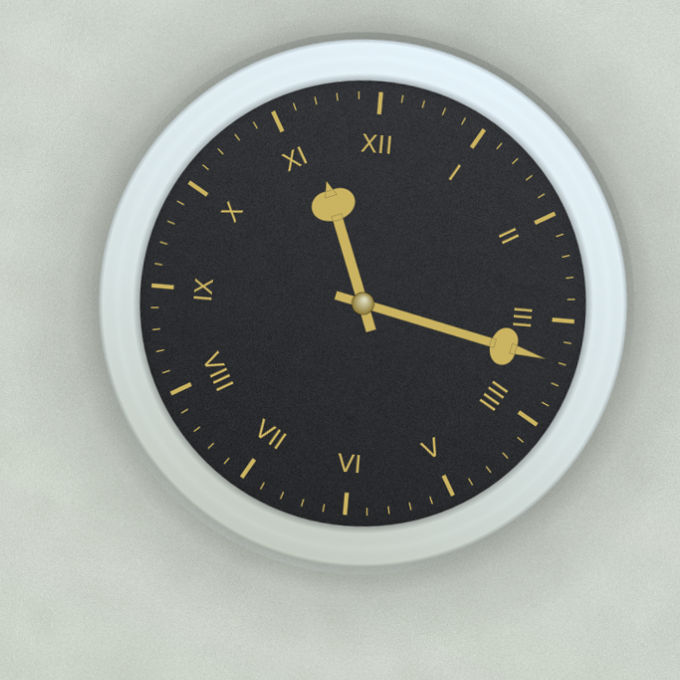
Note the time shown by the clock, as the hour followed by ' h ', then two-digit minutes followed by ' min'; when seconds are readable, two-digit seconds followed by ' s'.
11 h 17 min
